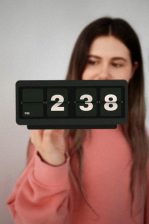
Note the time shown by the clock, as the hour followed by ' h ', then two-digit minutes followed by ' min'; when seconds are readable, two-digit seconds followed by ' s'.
2 h 38 min
